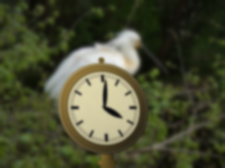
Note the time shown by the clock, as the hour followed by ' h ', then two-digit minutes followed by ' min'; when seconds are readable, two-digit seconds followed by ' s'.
4 h 01 min
